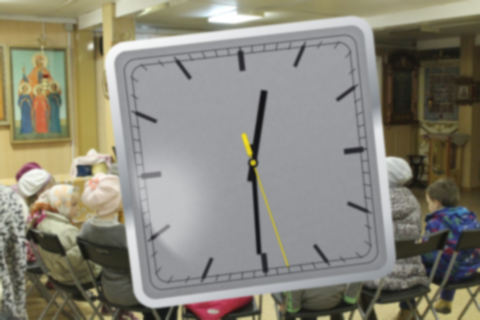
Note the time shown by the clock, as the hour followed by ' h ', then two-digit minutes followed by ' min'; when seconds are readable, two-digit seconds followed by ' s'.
12 h 30 min 28 s
